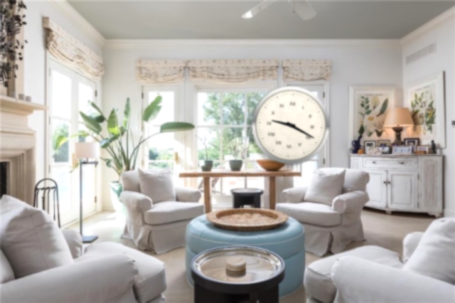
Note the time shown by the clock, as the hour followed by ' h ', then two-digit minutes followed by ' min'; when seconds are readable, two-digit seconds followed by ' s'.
9 h 19 min
